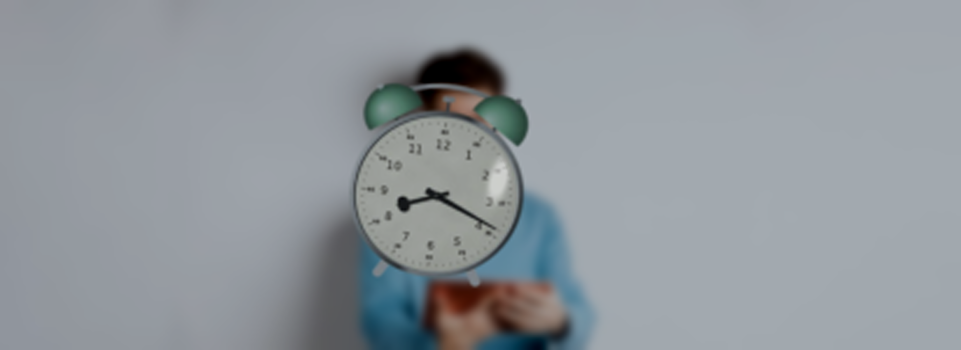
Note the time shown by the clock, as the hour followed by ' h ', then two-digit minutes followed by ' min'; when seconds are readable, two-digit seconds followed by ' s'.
8 h 19 min
